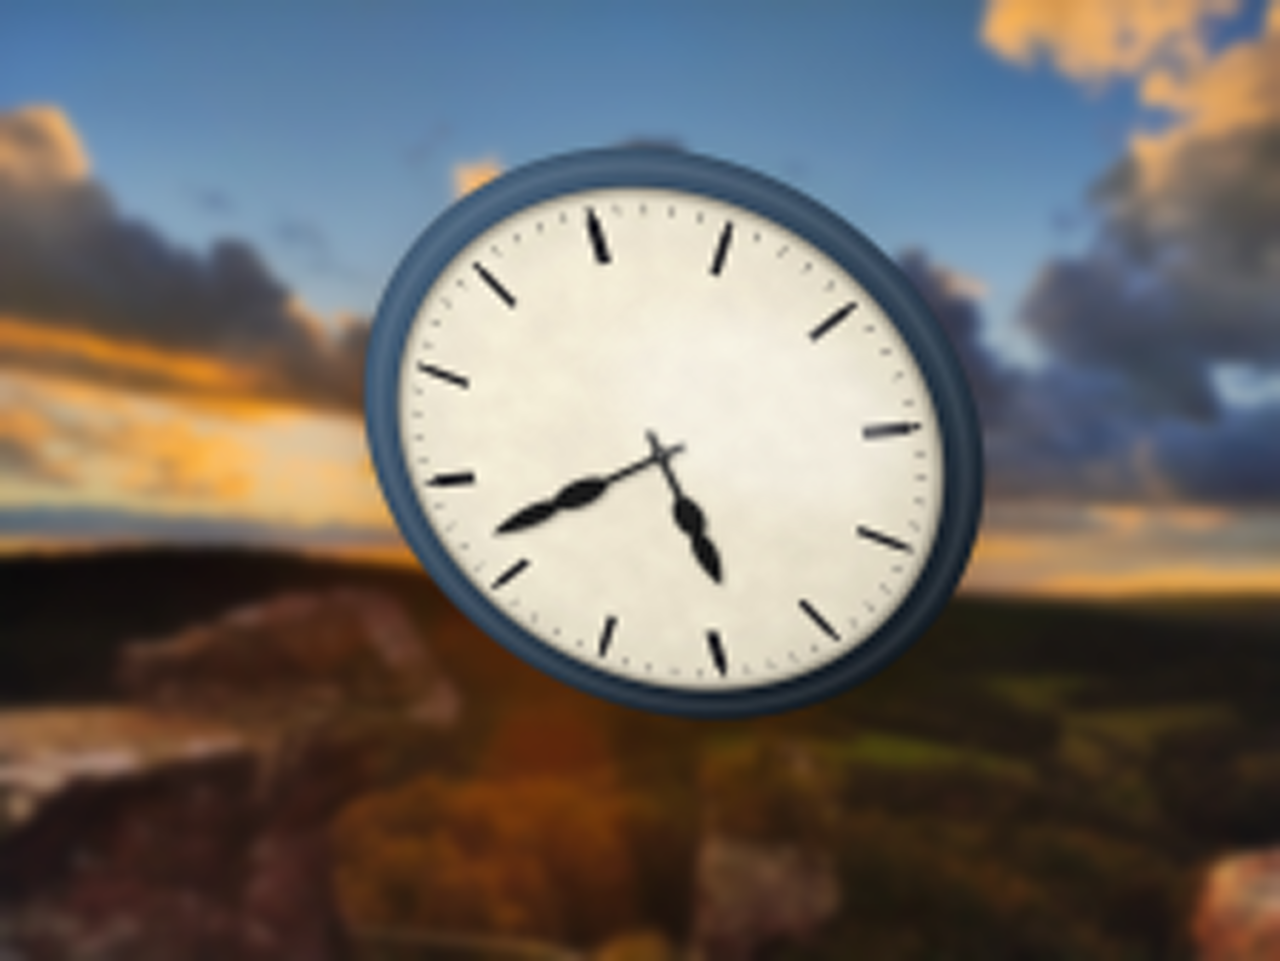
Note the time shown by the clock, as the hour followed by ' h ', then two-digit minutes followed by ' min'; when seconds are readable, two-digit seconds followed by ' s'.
5 h 42 min
